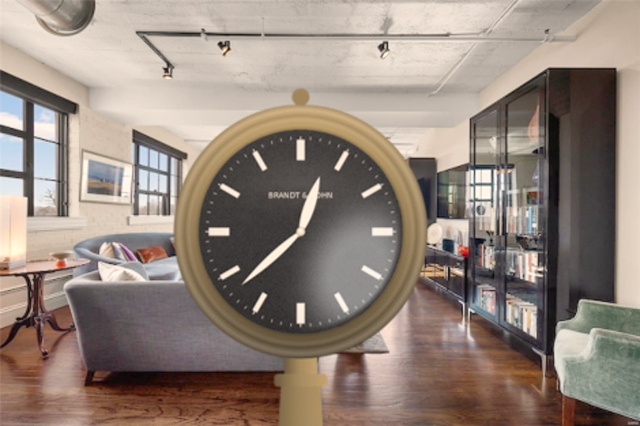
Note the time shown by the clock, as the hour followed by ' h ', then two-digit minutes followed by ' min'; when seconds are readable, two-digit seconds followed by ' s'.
12 h 38 min
